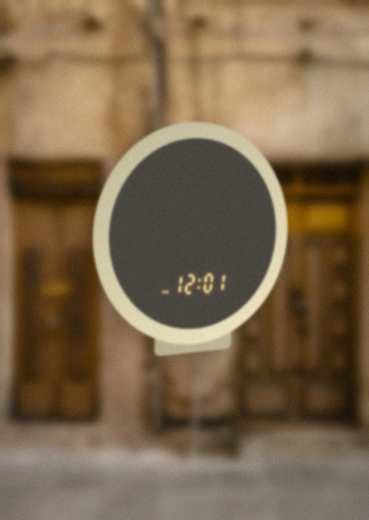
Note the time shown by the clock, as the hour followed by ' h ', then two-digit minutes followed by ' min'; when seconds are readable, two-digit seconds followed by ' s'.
12 h 01 min
